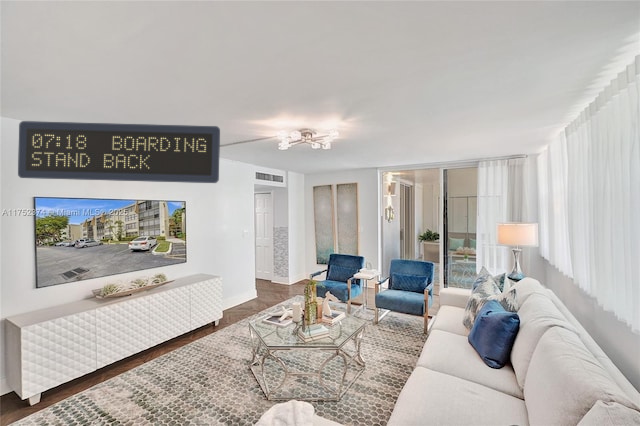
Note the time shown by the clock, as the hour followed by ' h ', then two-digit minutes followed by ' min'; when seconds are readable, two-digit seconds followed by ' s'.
7 h 18 min
